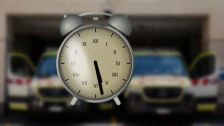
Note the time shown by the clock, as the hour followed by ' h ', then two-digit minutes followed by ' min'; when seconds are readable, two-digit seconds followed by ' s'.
5 h 28 min
